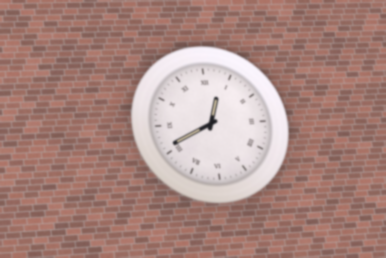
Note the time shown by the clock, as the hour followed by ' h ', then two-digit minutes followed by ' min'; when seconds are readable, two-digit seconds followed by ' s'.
12 h 41 min
